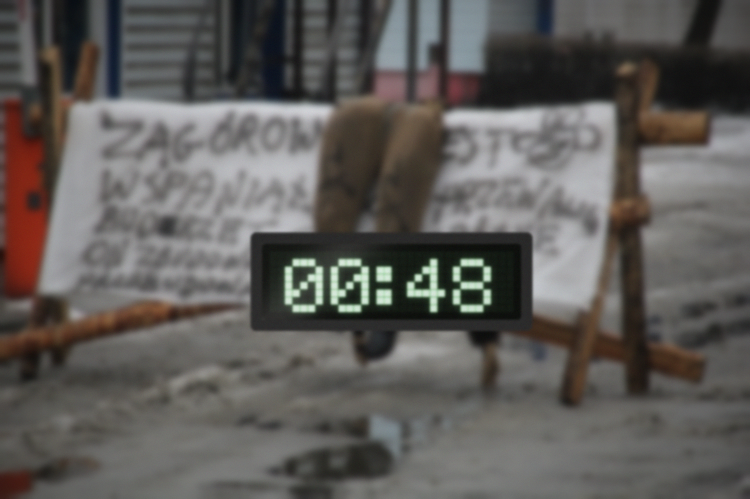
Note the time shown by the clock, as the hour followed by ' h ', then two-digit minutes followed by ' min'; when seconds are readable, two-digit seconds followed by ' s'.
0 h 48 min
